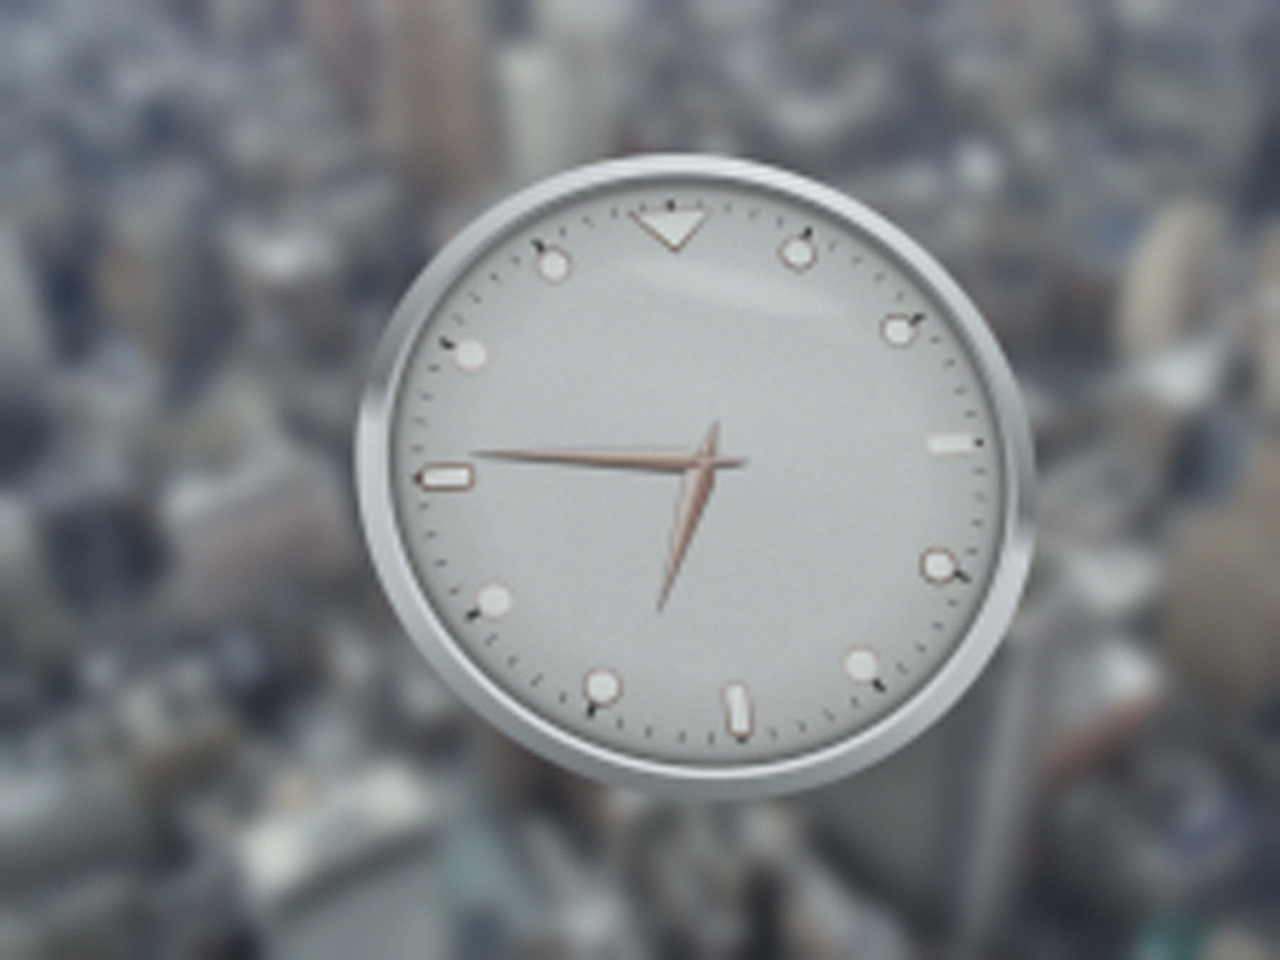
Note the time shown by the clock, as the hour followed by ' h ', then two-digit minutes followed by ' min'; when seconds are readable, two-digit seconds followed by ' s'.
6 h 46 min
